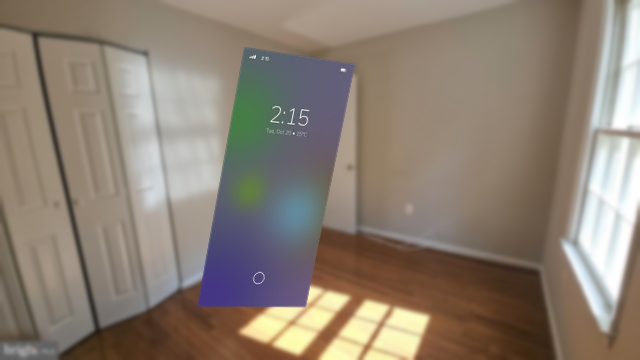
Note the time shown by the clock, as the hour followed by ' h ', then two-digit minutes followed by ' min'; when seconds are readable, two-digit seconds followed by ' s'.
2 h 15 min
